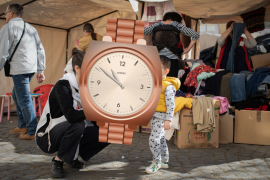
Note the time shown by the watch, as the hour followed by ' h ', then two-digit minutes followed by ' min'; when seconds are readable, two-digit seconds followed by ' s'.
10 h 51 min
